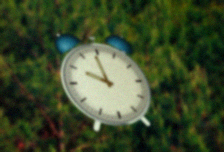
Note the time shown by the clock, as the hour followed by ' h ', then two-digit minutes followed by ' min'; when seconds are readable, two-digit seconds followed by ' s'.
9 h 59 min
